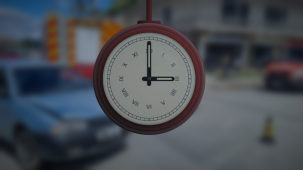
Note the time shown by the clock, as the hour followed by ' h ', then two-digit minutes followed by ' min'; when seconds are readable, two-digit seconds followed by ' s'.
3 h 00 min
